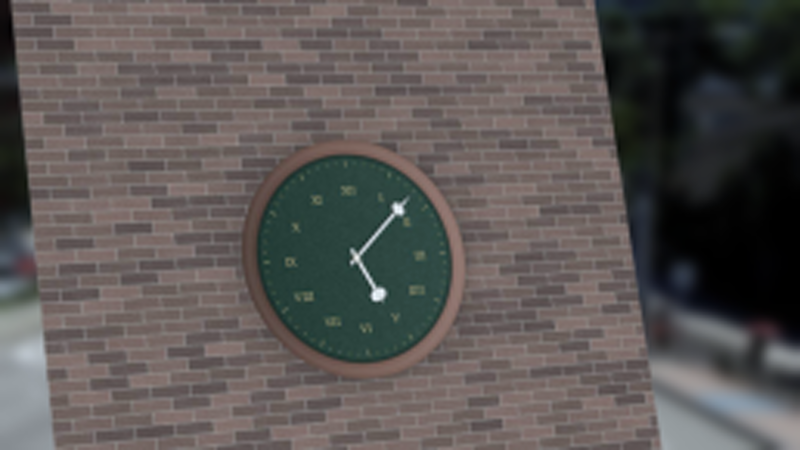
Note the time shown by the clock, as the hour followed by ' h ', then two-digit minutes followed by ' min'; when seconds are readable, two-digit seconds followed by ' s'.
5 h 08 min
